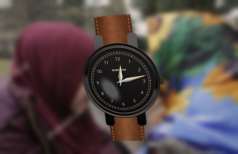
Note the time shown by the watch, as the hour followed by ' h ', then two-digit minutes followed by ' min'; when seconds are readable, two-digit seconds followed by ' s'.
12 h 13 min
